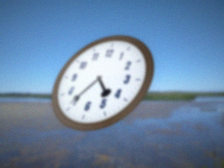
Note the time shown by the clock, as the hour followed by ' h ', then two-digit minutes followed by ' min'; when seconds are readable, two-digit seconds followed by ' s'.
4 h 36 min
